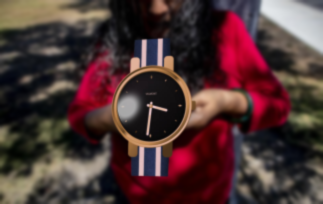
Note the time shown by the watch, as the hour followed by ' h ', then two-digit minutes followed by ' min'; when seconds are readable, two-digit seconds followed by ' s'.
3 h 31 min
